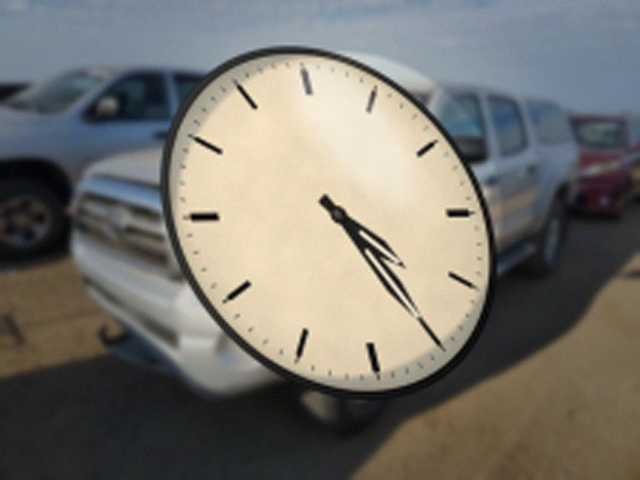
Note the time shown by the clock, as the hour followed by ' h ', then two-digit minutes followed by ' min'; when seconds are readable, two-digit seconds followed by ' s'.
4 h 25 min
